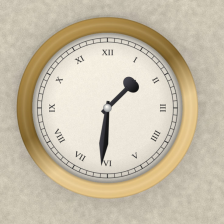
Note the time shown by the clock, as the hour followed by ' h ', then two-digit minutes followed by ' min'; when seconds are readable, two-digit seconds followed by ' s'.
1 h 31 min
